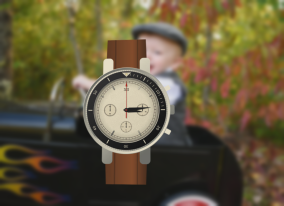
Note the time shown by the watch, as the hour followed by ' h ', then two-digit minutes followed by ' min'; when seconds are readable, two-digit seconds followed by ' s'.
3 h 14 min
